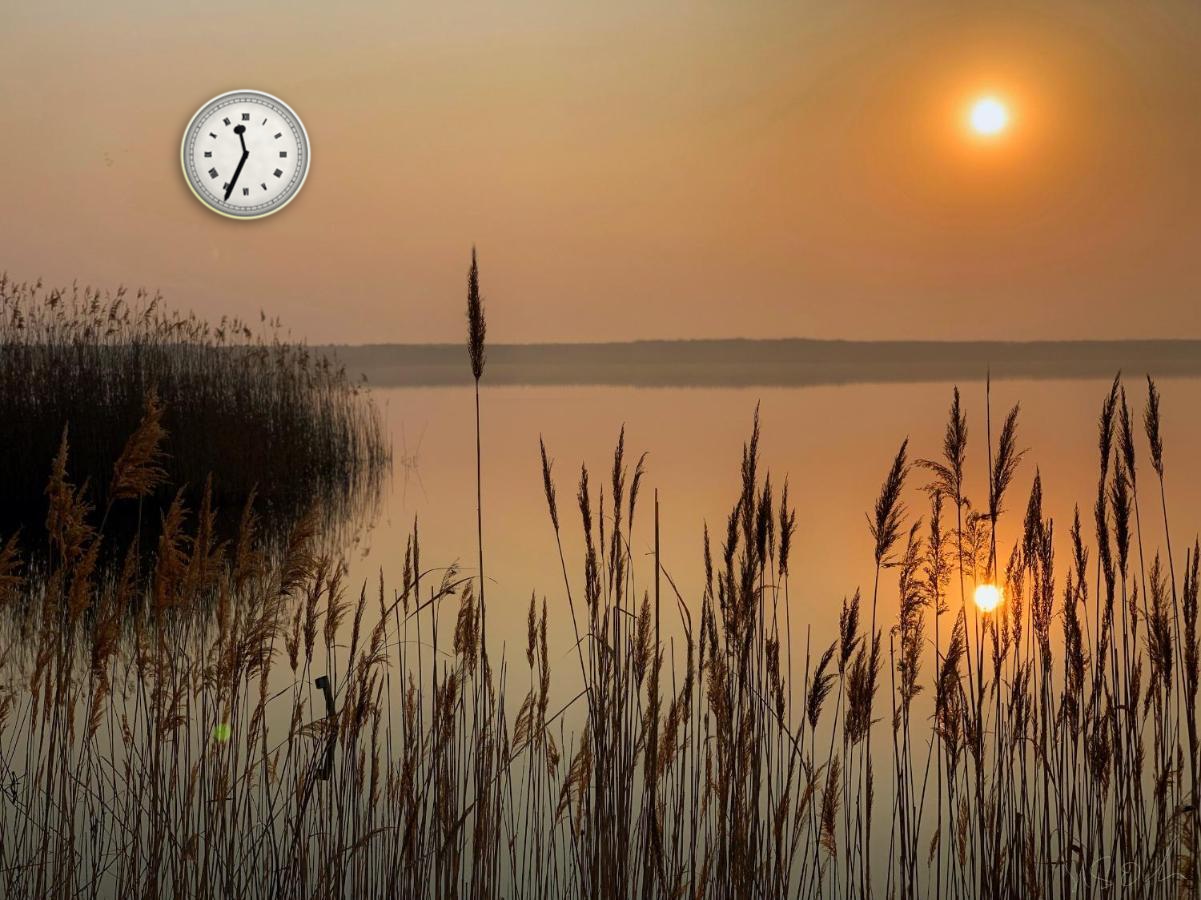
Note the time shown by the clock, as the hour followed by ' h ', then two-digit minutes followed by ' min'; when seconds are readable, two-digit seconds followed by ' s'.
11 h 34 min
